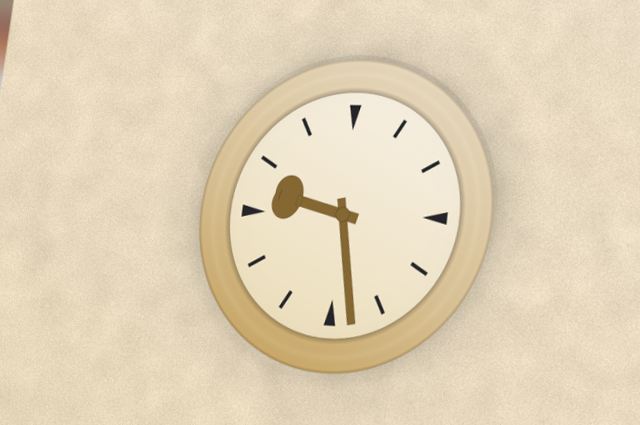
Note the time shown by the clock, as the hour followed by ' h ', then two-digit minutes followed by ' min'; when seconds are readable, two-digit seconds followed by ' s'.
9 h 28 min
